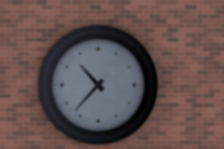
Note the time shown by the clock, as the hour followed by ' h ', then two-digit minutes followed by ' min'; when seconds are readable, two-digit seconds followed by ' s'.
10 h 37 min
